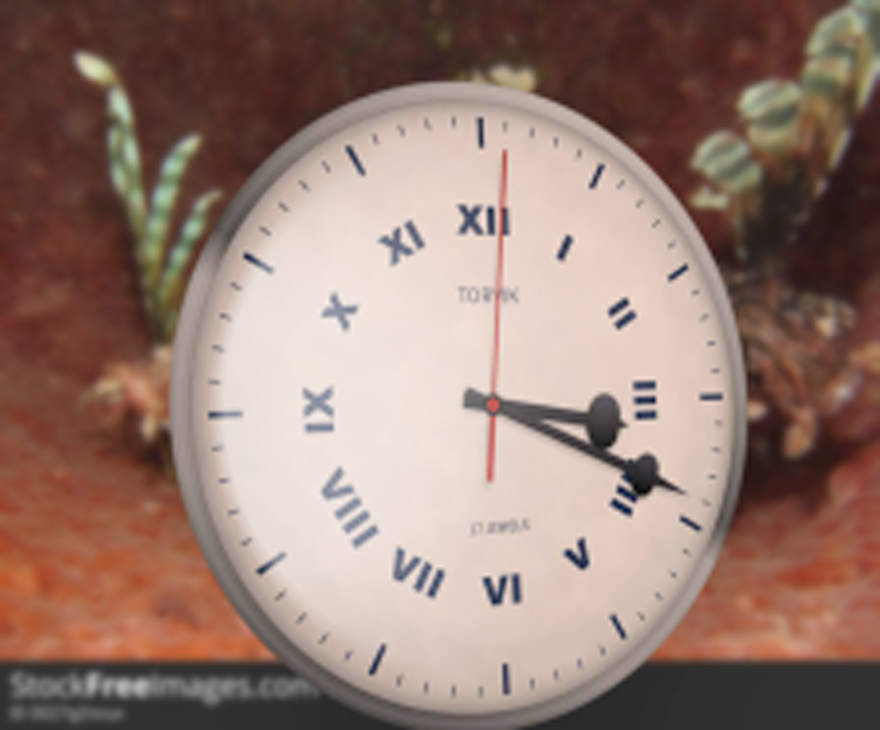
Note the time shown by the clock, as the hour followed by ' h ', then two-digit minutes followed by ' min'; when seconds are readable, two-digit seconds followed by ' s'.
3 h 19 min 01 s
